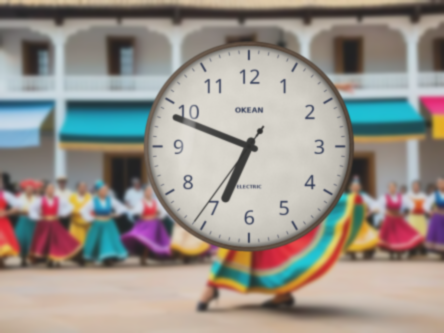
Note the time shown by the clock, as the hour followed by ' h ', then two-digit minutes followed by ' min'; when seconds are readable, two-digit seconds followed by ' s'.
6 h 48 min 36 s
